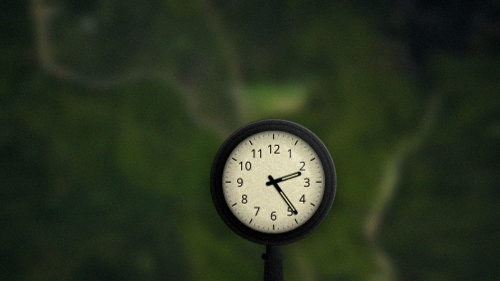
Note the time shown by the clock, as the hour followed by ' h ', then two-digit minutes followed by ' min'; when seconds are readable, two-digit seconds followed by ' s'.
2 h 24 min
